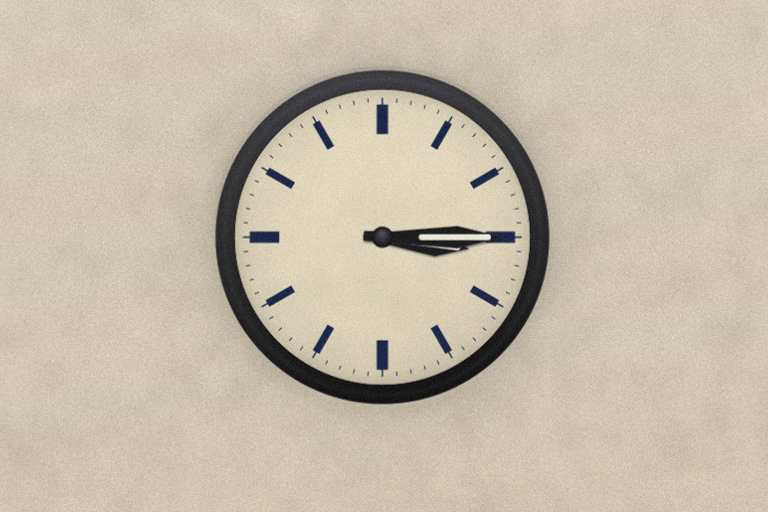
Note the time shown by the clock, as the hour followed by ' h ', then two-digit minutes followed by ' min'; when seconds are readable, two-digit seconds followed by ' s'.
3 h 15 min
